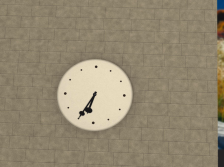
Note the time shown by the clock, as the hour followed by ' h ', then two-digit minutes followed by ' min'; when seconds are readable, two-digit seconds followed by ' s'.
6 h 35 min
